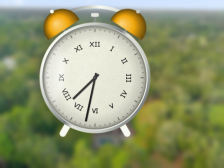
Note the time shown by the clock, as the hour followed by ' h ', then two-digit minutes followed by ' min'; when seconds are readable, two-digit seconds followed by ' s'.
7 h 32 min
